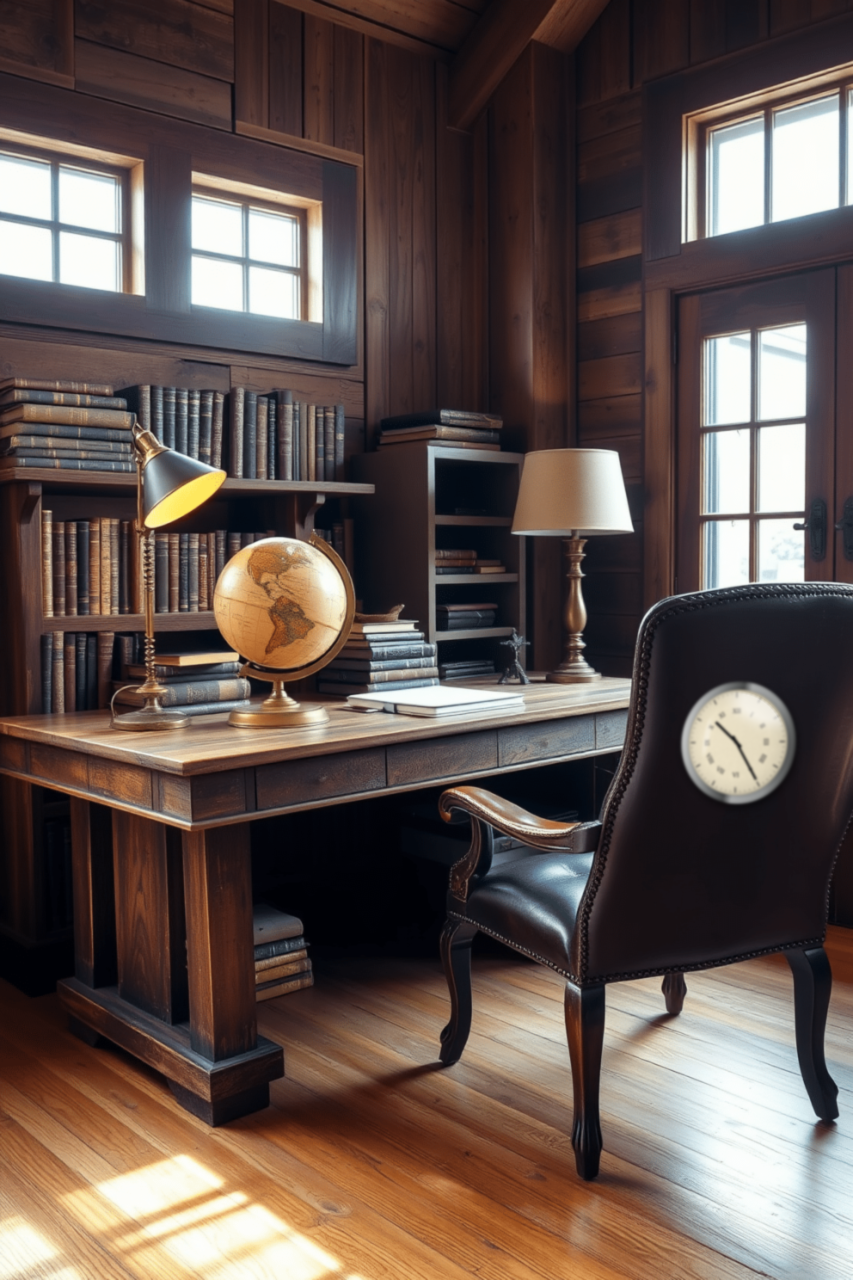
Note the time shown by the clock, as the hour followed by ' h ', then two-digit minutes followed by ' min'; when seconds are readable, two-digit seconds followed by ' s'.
10 h 25 min
